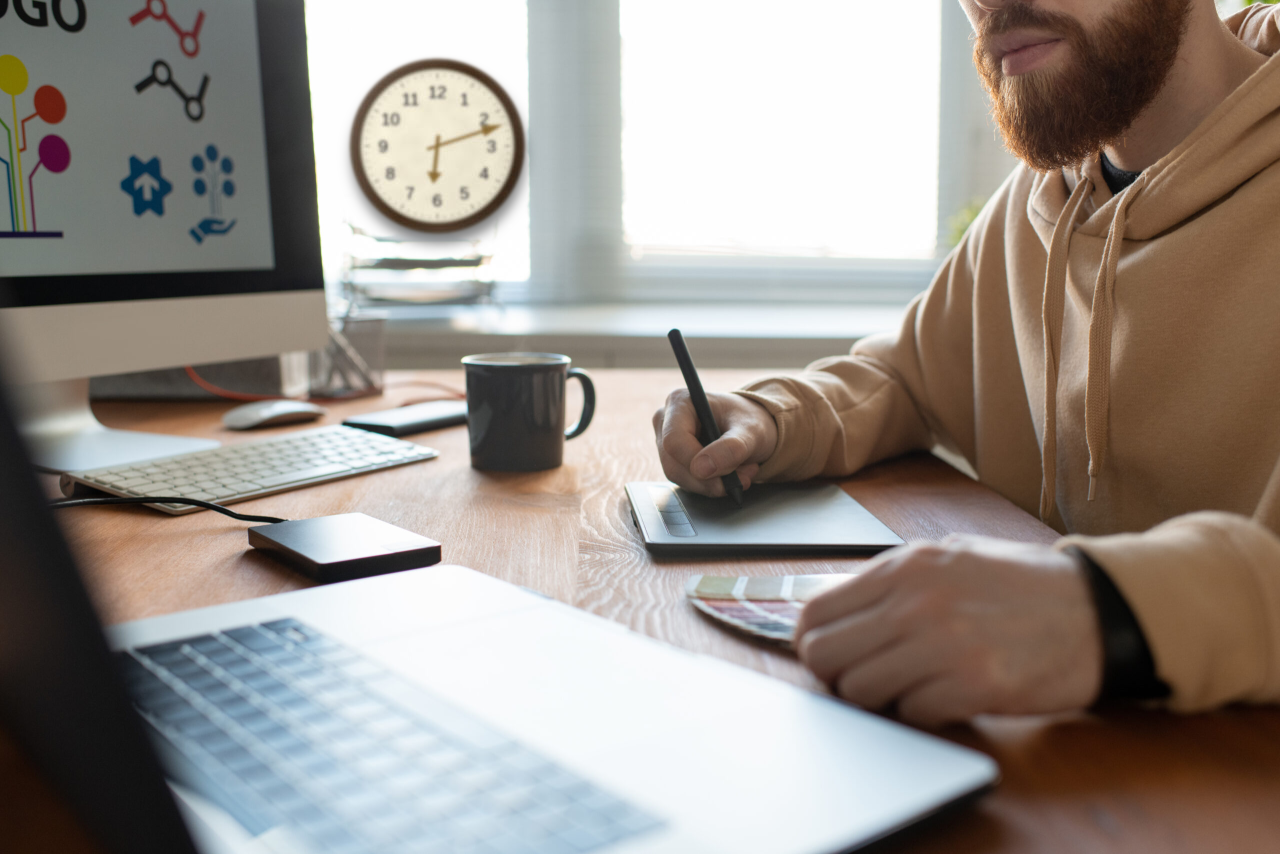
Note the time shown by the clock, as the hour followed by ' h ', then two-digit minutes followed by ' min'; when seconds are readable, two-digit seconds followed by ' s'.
6 h 12 min
